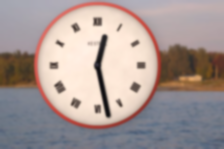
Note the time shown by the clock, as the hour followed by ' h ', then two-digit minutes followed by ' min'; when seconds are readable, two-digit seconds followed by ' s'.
12 h 28 min
